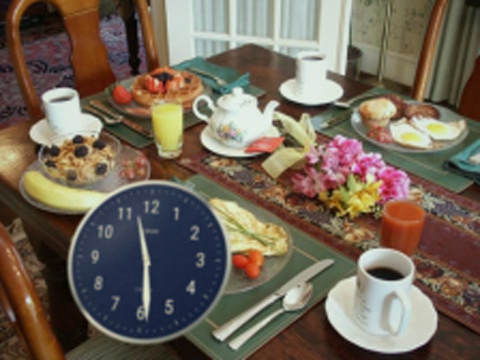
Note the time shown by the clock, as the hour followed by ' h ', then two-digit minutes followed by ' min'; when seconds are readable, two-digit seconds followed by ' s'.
11 h 29 min
